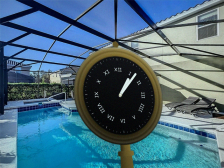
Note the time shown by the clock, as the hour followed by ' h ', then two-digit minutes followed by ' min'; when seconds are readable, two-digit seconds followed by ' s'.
1 h 07 min
